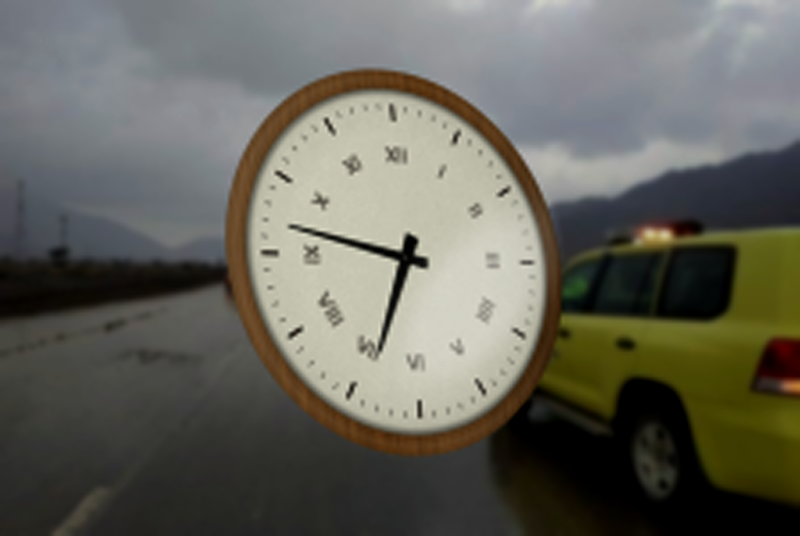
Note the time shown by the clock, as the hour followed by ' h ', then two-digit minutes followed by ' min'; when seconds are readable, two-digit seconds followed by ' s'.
6 h 47 min
